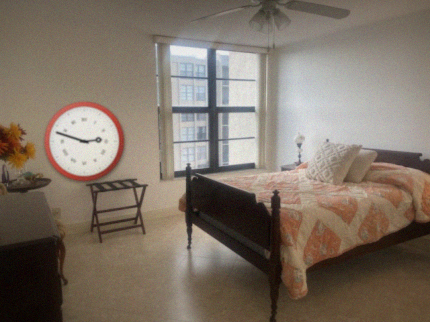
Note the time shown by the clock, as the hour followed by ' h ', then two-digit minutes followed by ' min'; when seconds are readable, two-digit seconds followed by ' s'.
2 h 48 min
